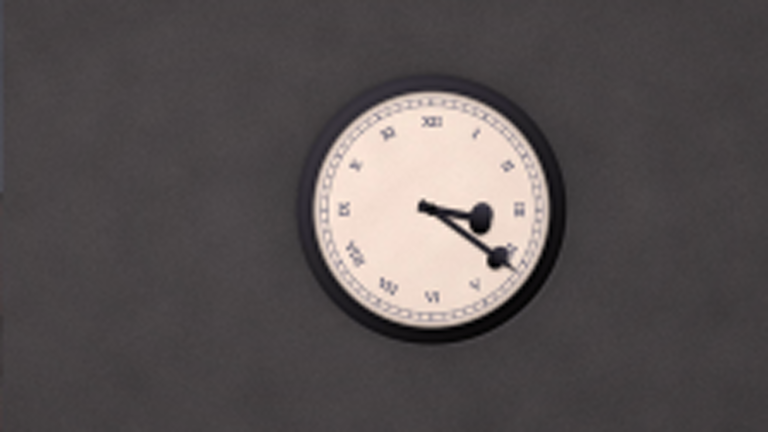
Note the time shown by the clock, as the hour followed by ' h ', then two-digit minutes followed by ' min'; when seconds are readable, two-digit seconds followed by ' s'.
3 h 21 min
